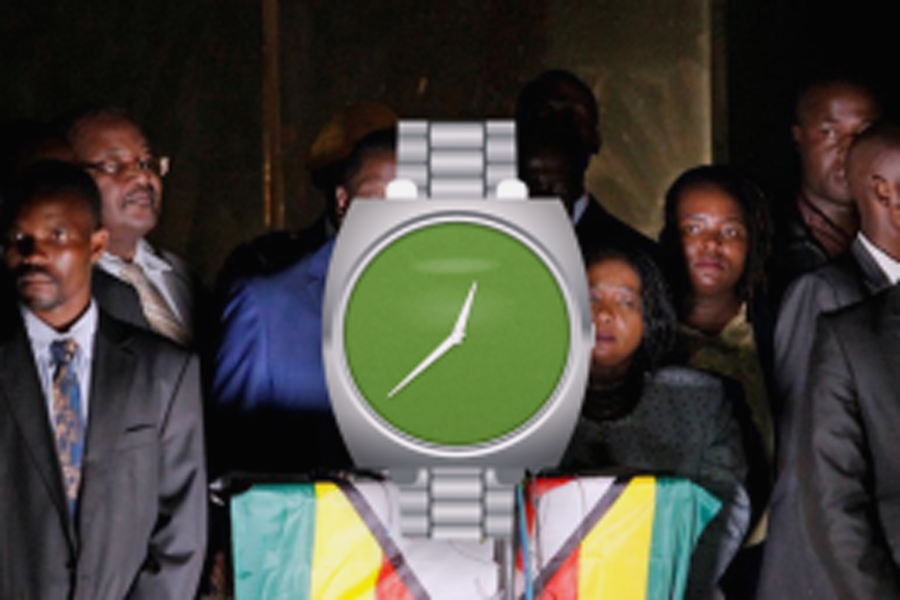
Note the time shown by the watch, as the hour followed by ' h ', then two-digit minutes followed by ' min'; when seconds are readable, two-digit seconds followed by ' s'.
12 h 38 min
